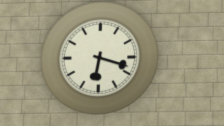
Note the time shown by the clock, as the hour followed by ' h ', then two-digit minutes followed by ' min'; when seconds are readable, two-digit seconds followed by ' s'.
6 h 18 min
